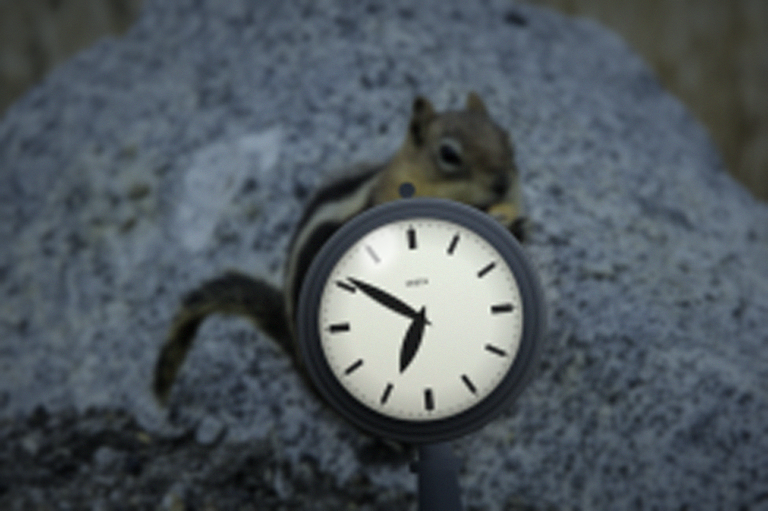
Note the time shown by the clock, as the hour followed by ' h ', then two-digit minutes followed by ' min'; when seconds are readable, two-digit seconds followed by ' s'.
6 h 51 min
